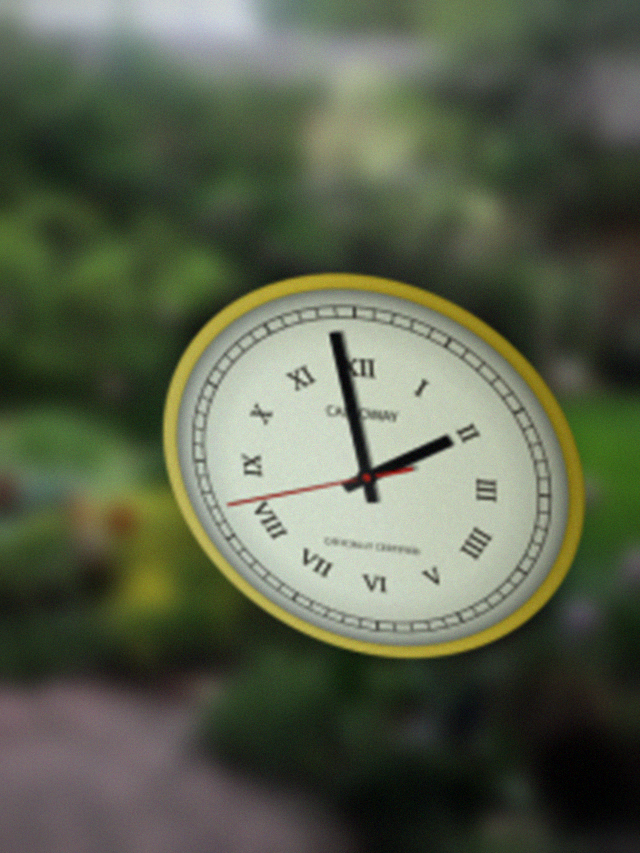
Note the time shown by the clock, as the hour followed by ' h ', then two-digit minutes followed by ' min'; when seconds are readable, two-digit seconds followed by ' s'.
1 h 58 min 42 s
